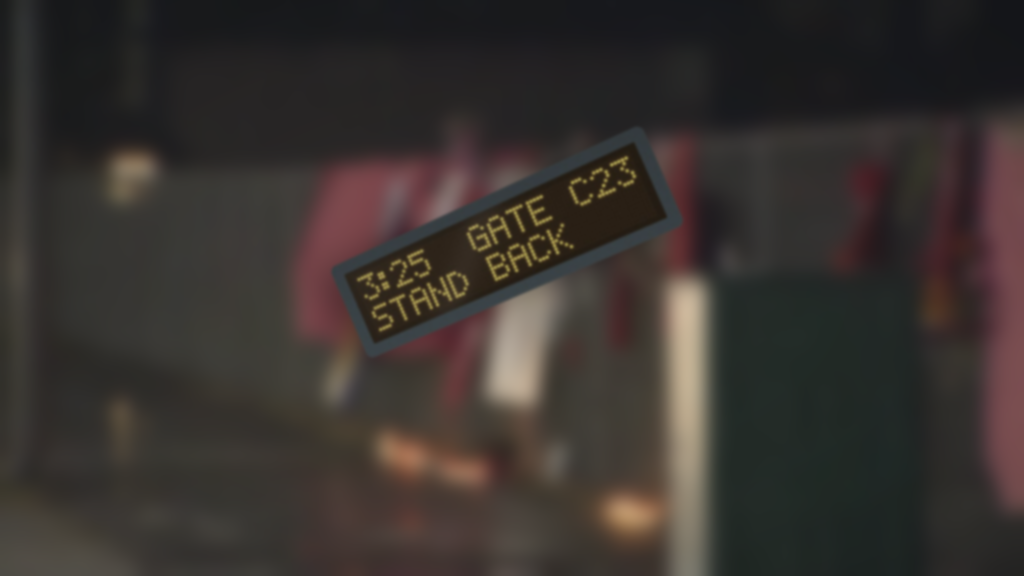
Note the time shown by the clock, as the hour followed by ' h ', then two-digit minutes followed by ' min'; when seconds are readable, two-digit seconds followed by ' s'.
3 h 25 min
